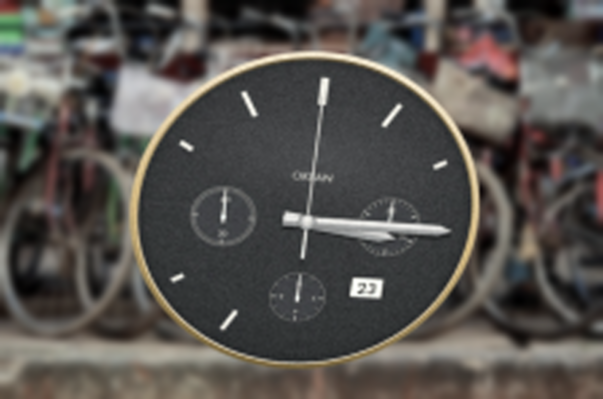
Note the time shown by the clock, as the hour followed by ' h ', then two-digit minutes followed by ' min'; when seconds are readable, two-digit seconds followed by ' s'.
3 h 15 min
